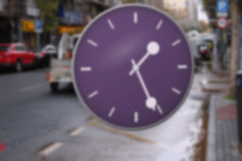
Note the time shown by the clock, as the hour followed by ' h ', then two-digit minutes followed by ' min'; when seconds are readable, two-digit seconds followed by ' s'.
1 h 26 min
